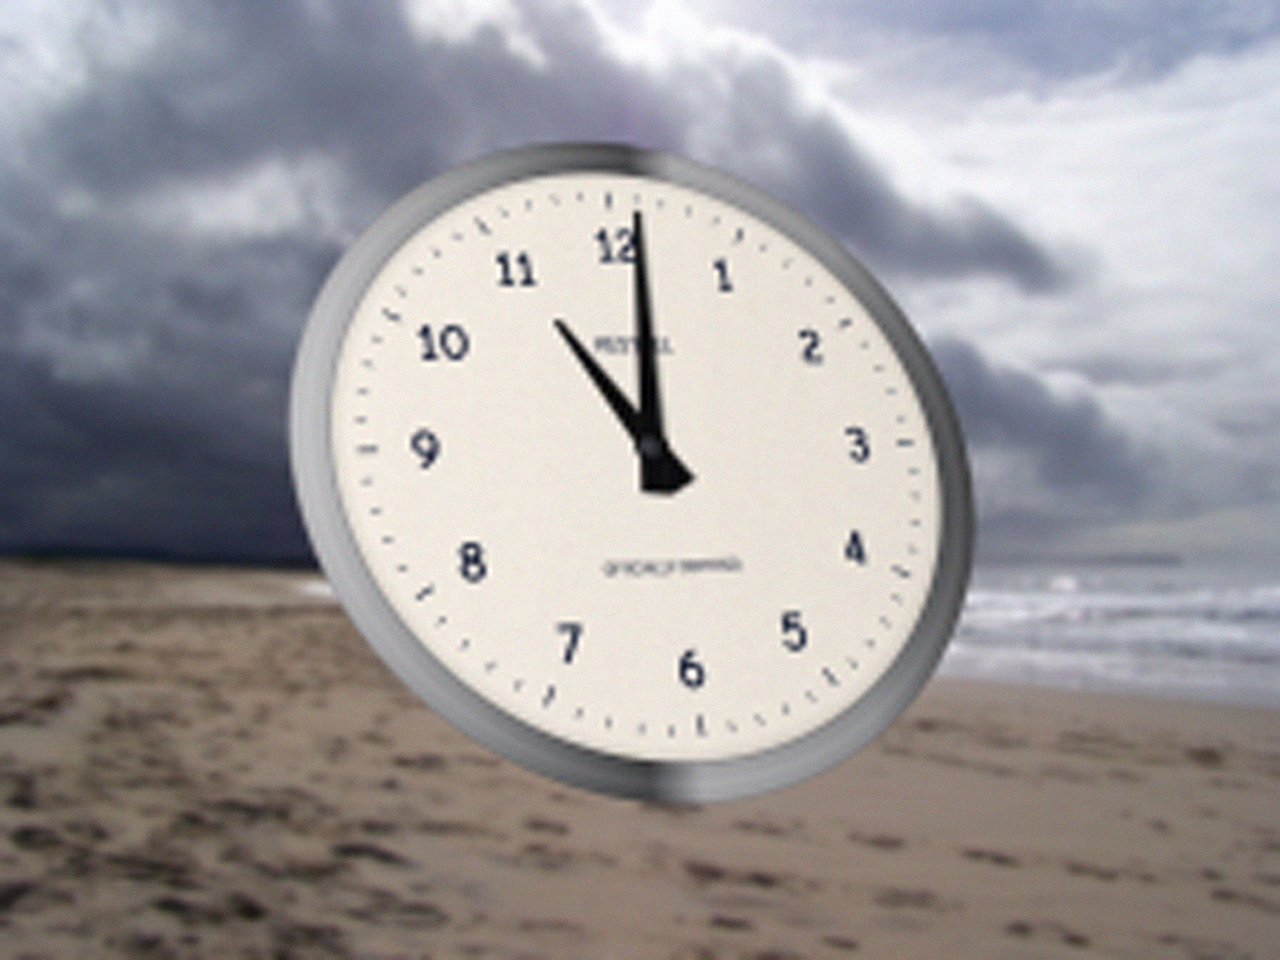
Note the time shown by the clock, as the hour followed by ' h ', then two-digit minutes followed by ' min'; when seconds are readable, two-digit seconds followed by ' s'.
11 h 01 min
